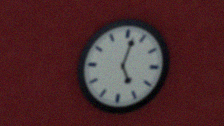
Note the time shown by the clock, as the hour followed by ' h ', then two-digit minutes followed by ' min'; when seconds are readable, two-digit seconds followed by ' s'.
5 h 02 min
